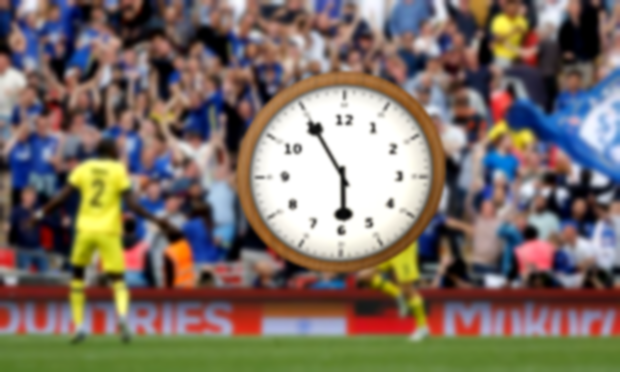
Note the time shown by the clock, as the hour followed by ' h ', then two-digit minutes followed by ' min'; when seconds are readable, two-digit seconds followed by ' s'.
5 h 55 min
